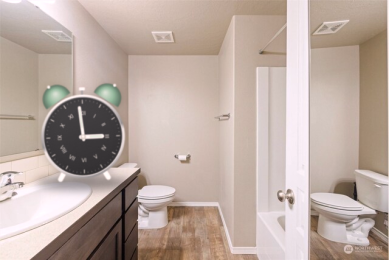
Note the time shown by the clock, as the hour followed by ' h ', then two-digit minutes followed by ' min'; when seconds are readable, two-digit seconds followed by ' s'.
2 h 59 min
